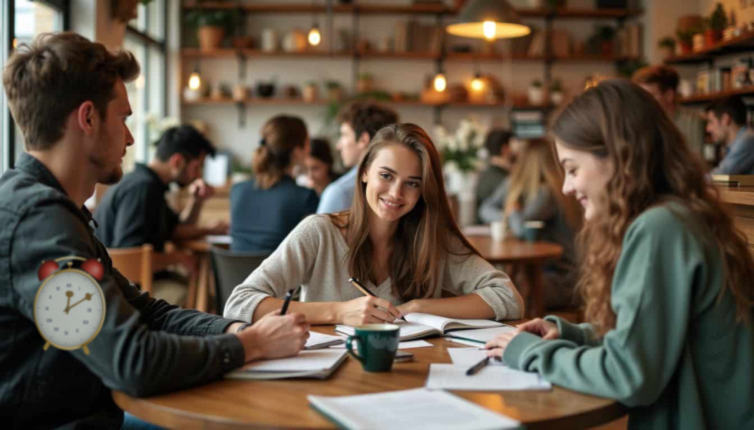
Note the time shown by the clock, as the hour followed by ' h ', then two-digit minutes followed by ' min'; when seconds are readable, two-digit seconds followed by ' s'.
12 h 10 min
